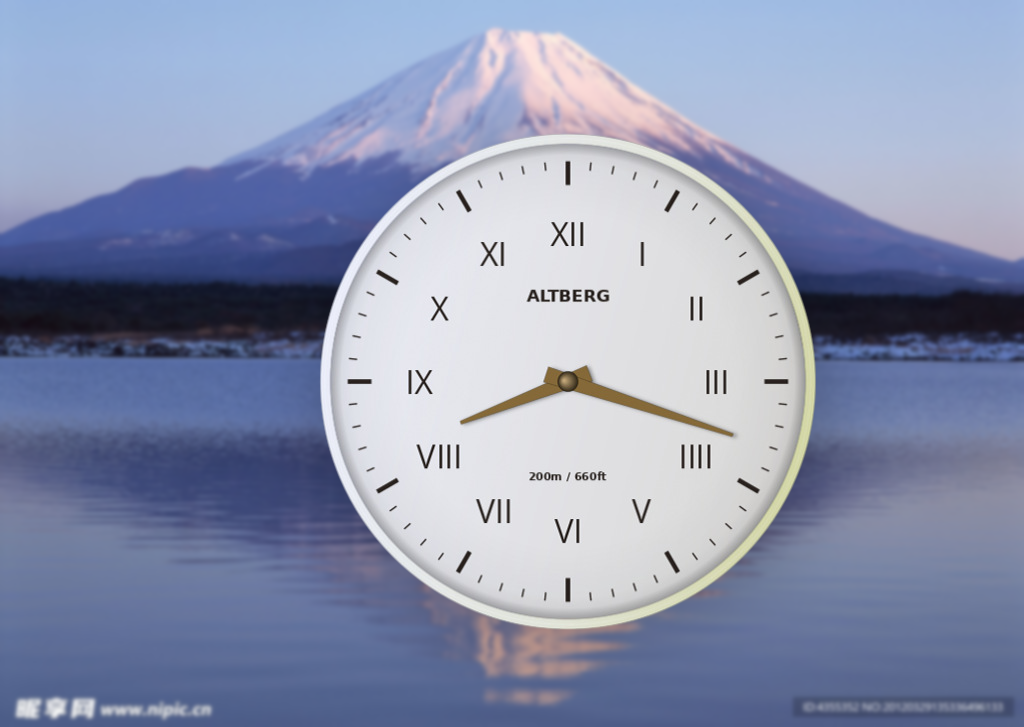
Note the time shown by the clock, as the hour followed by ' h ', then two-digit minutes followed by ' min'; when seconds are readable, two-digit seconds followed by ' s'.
8 h 18 min
